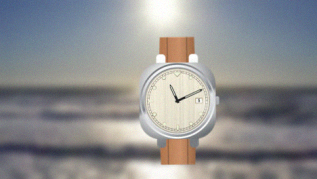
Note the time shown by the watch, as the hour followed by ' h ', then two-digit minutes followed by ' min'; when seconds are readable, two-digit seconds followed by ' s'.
11 h 11 min
